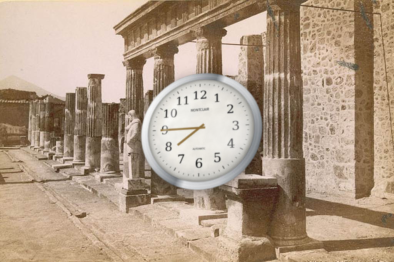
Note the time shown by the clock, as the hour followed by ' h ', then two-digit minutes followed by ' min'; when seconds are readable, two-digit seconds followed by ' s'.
7 h 45 min
